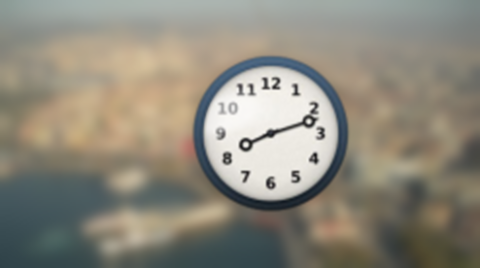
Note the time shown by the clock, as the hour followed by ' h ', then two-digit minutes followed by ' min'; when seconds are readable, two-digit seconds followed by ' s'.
8 h 12 min
